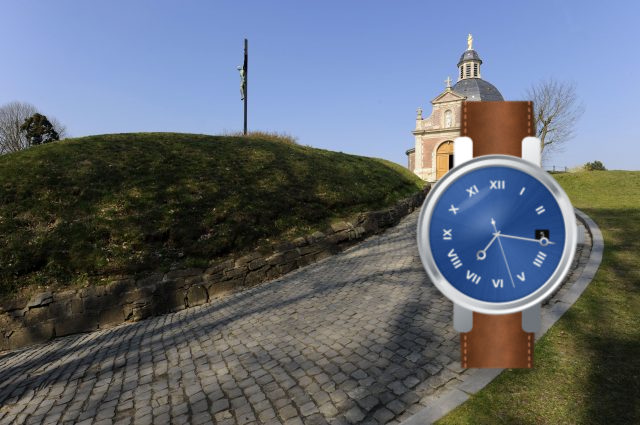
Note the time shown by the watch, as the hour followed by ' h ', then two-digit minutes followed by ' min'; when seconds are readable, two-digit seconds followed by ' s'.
7 h 16 min 27 s
